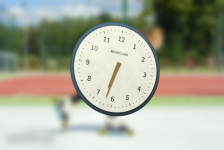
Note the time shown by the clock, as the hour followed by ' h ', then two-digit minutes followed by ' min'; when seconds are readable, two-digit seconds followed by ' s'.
6 h 32 min
